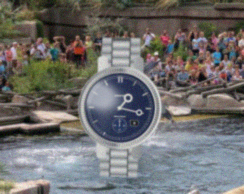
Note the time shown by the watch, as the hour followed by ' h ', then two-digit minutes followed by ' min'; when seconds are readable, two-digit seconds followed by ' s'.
1 h 17 min
